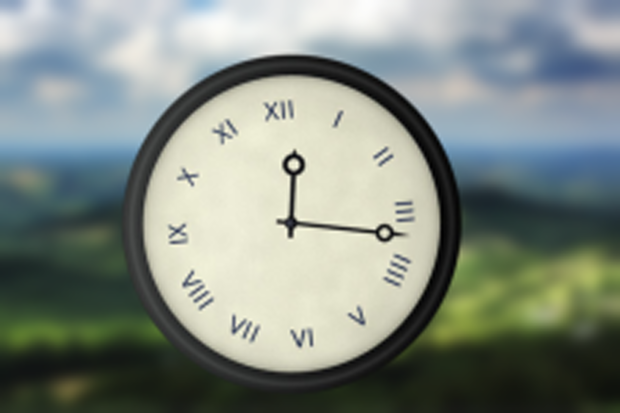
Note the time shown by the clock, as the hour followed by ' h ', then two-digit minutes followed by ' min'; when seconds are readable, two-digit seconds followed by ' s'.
12 h 17 min
